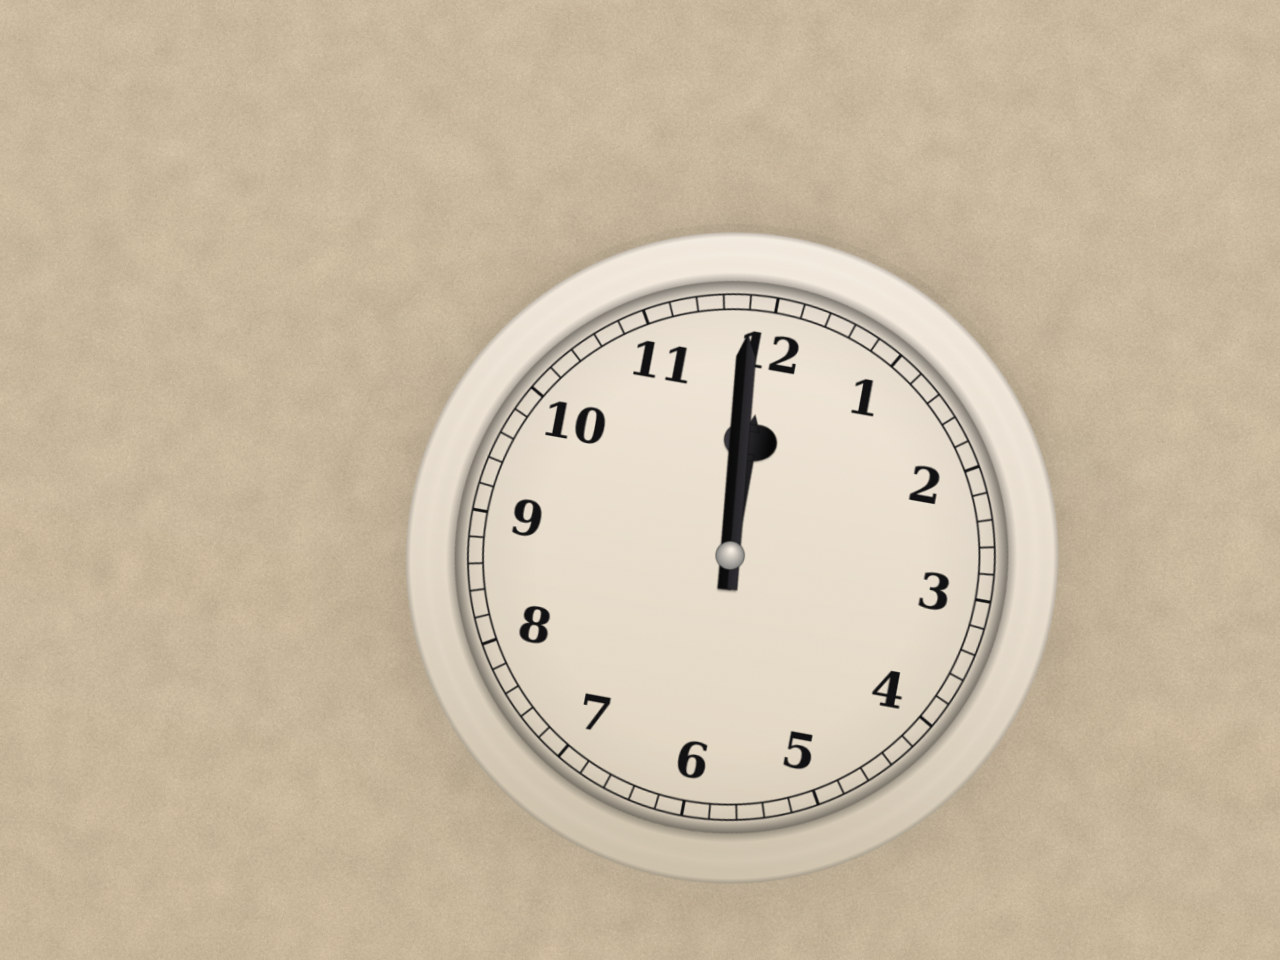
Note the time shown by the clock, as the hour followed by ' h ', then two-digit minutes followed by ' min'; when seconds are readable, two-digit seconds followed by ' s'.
11 h 59 min
